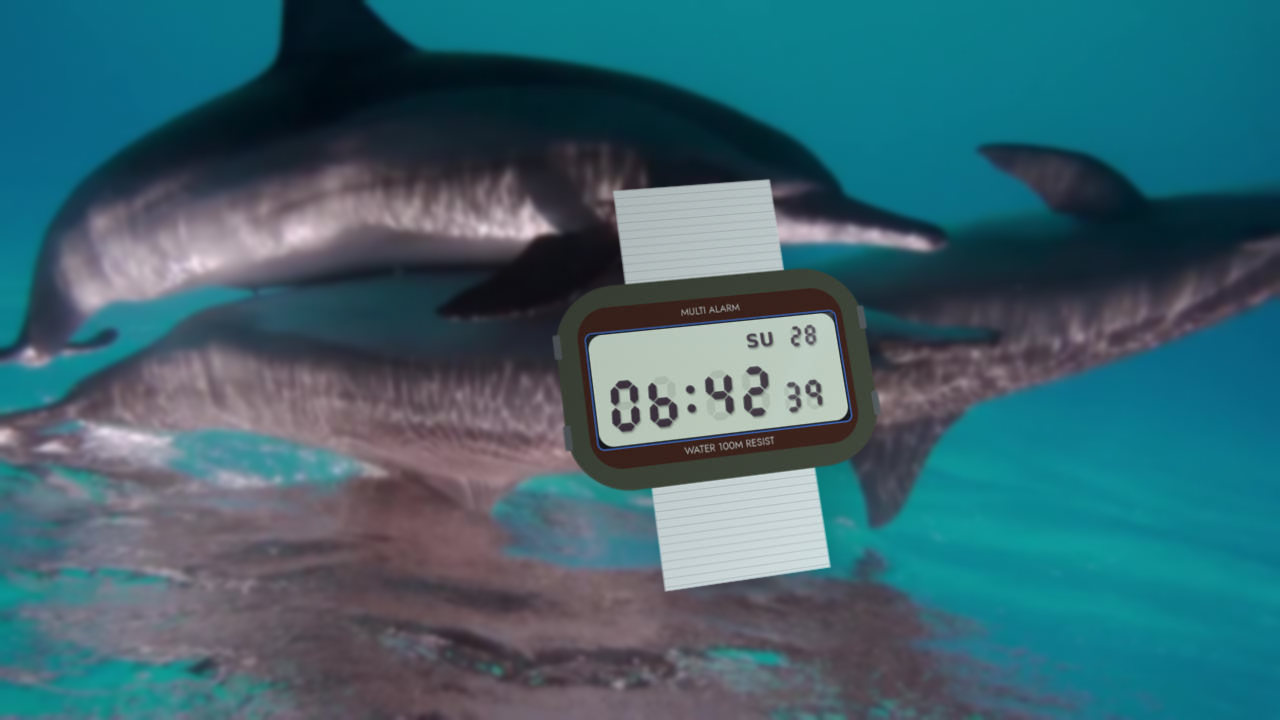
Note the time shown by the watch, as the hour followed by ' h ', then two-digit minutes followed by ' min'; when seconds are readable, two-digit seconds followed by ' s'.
6 h 42 min 39 s
